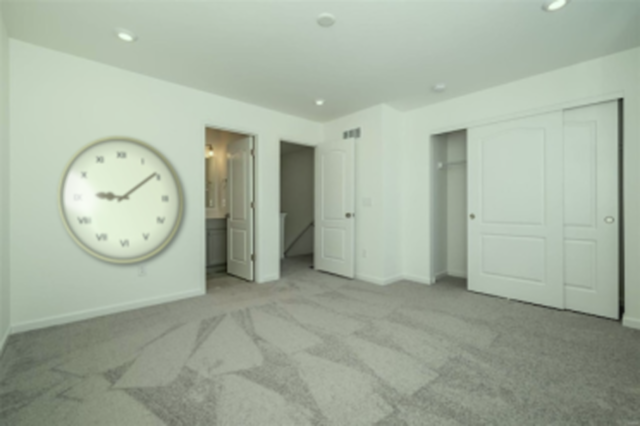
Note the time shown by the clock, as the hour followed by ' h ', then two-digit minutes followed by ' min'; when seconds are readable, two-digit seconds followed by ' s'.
9 h 09 min
